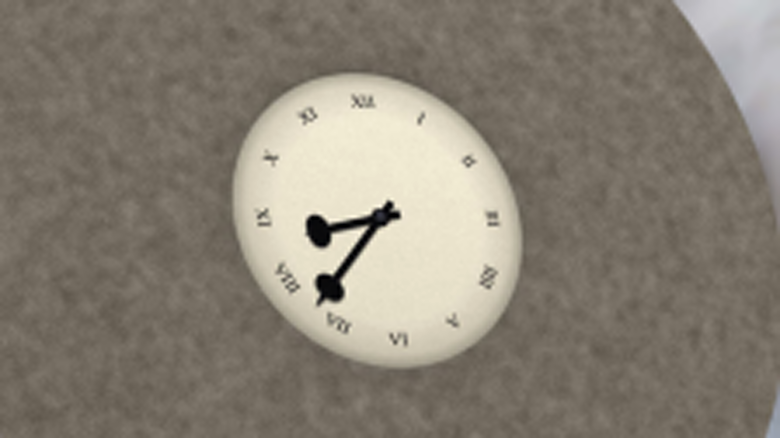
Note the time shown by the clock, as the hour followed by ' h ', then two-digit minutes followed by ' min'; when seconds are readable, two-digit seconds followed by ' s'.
8 h 37 min
